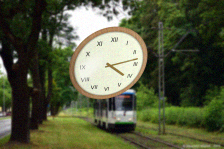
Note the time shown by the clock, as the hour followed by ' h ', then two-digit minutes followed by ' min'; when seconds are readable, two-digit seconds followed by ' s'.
4 h 13 min
